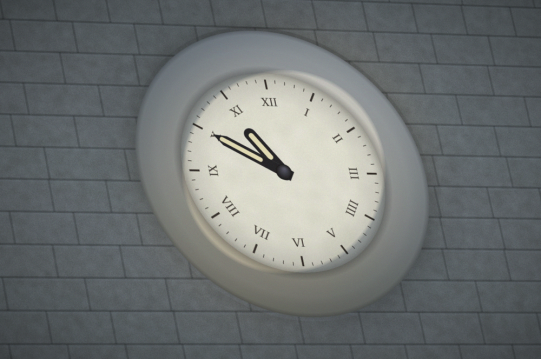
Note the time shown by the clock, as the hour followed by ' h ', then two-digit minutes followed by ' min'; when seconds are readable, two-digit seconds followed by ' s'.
10 h 50 min
